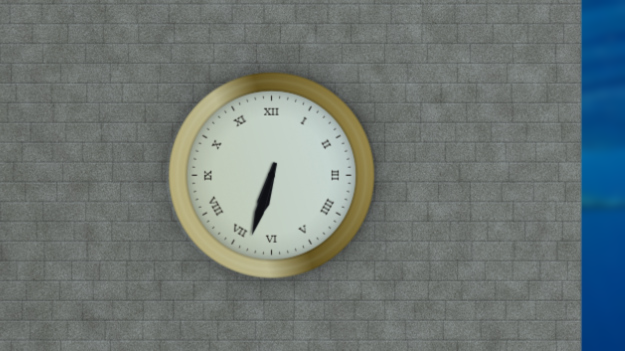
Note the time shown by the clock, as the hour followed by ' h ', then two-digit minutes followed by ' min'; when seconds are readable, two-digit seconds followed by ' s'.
6 h 33 min
